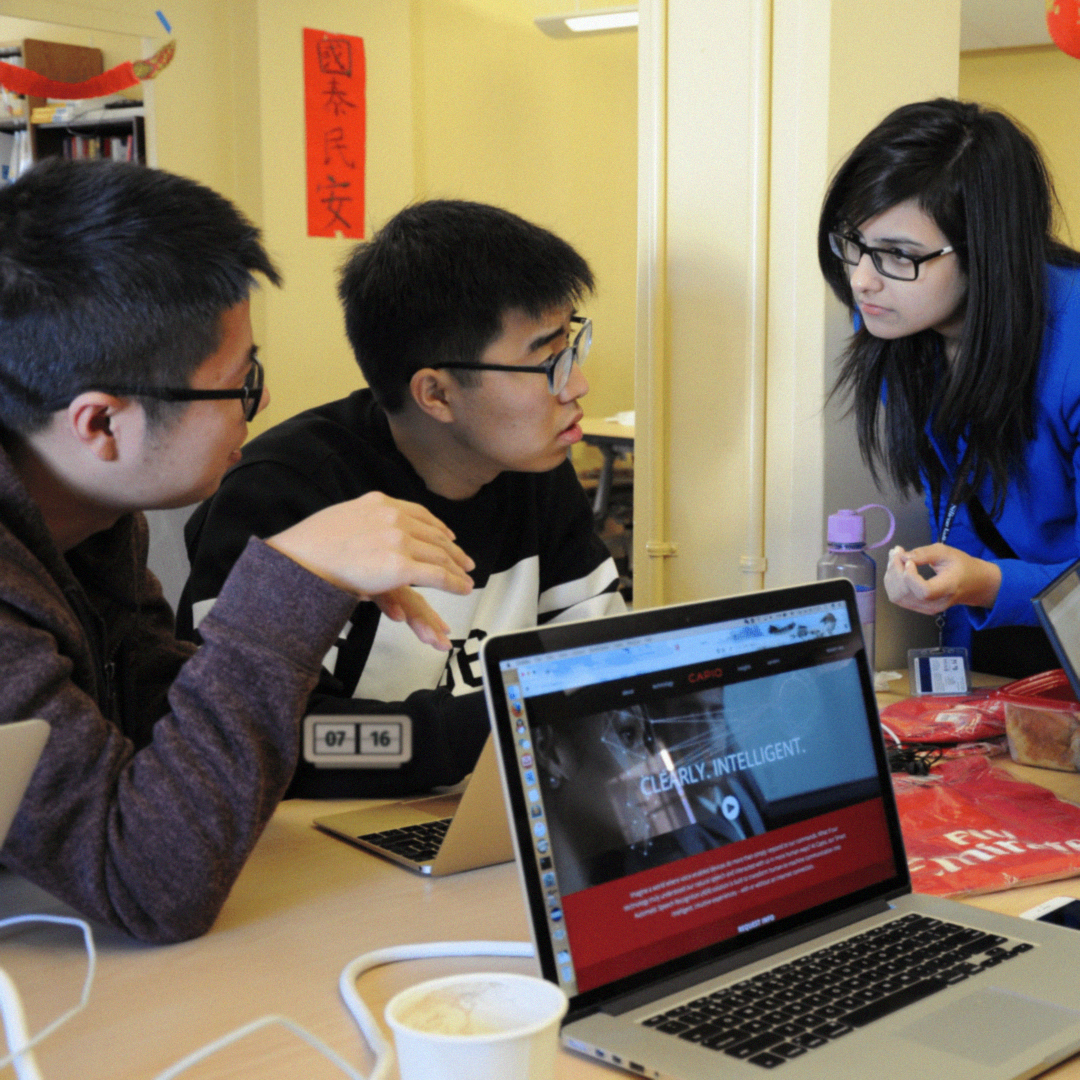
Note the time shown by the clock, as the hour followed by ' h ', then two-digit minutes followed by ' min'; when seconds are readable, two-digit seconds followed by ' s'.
7 h 16 min
